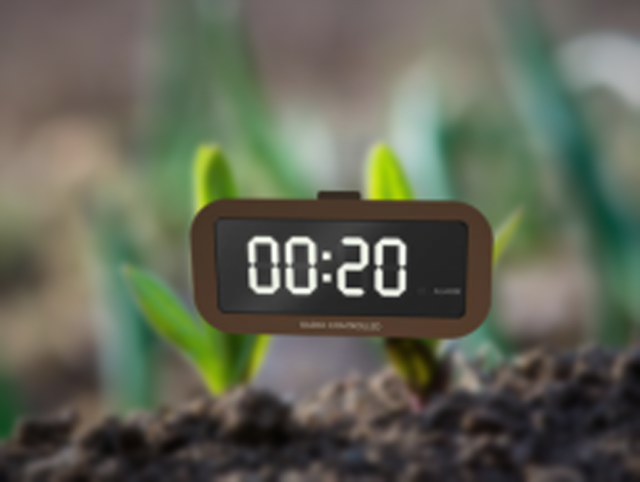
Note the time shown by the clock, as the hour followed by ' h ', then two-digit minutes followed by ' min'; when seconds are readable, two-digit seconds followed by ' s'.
0 h 20 min
